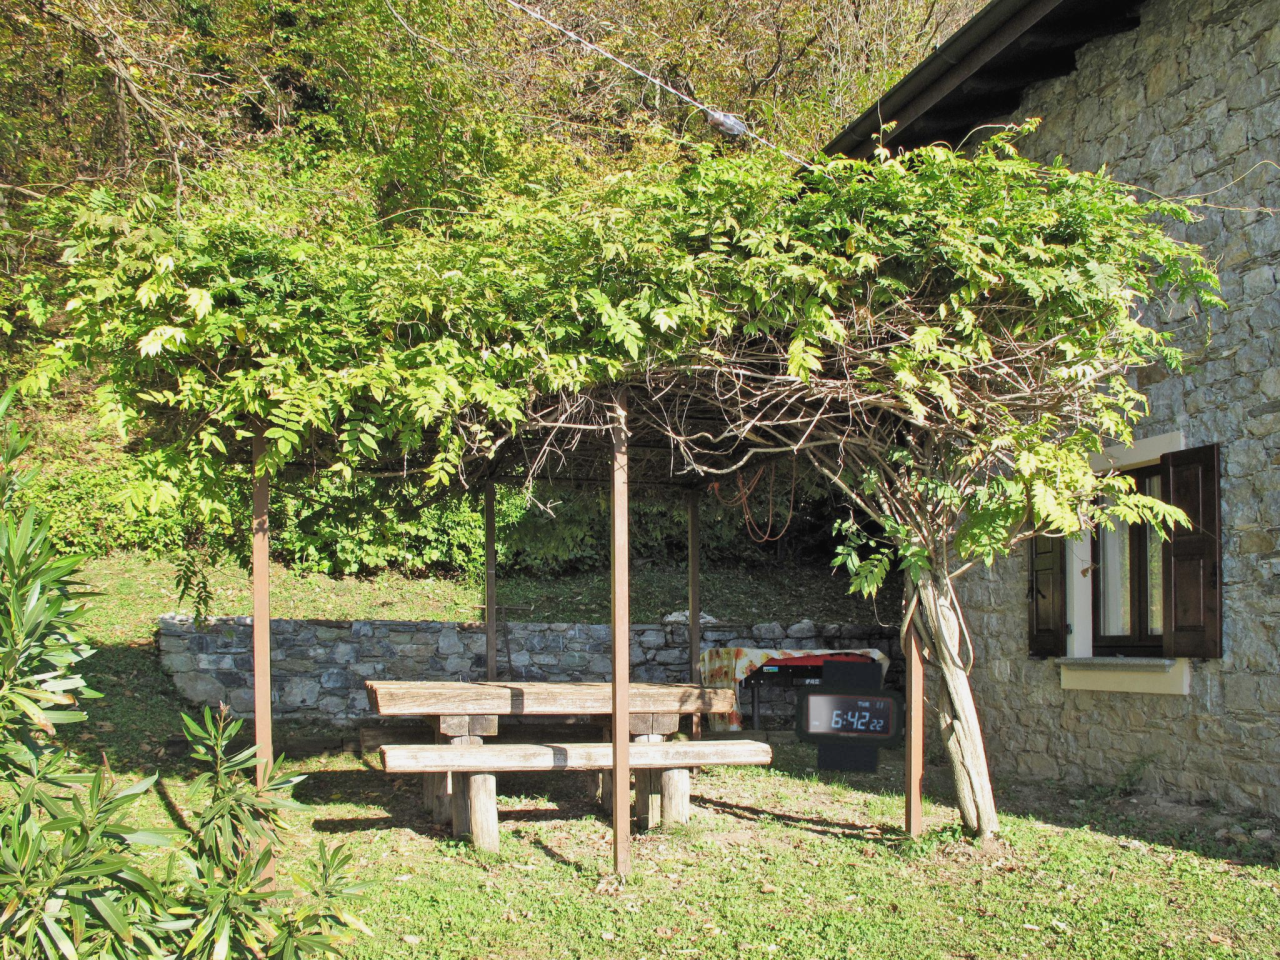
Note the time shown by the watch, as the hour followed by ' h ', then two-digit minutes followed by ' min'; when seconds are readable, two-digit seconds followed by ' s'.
6 h 42 min
